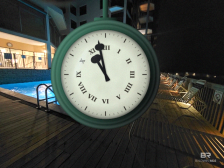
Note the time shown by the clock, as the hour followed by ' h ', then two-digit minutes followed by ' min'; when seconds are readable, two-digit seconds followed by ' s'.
10 h 58 min
